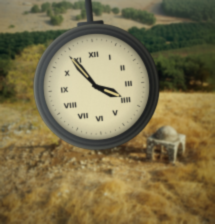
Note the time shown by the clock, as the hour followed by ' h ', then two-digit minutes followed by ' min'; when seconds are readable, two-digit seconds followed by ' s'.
3 h 54 min
